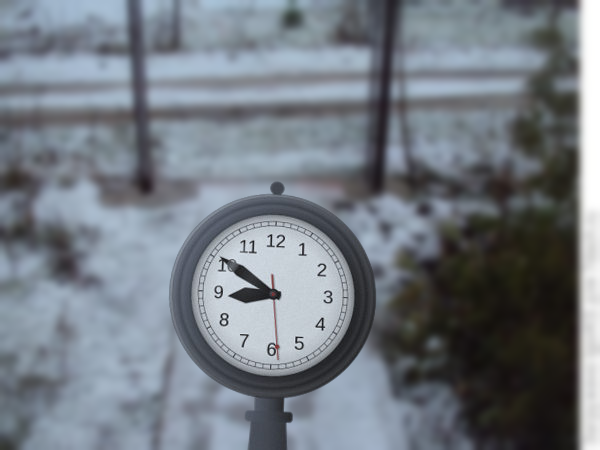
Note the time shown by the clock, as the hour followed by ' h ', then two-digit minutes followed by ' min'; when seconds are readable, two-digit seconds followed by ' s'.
8 h 50 min 29 s
